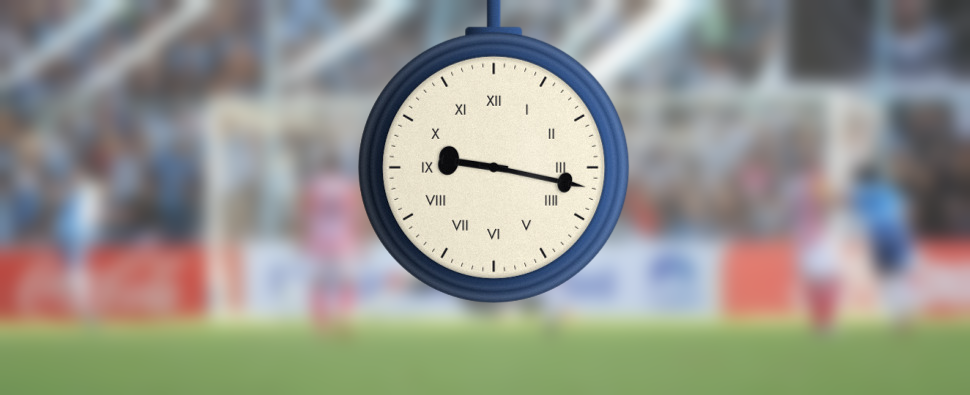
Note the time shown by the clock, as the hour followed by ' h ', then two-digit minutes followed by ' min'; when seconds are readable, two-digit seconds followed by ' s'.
9 h 17 min
